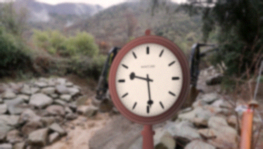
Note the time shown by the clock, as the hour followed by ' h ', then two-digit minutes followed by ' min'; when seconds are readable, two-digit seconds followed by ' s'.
9 h 29 min
